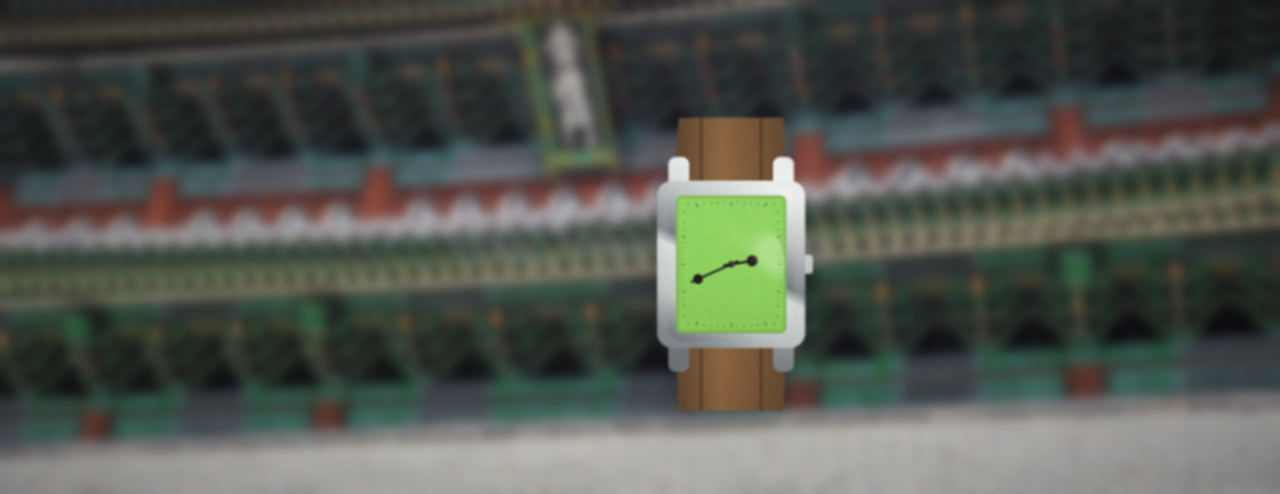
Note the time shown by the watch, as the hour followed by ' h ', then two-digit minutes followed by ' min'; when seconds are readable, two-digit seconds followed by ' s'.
2 h 41 min
